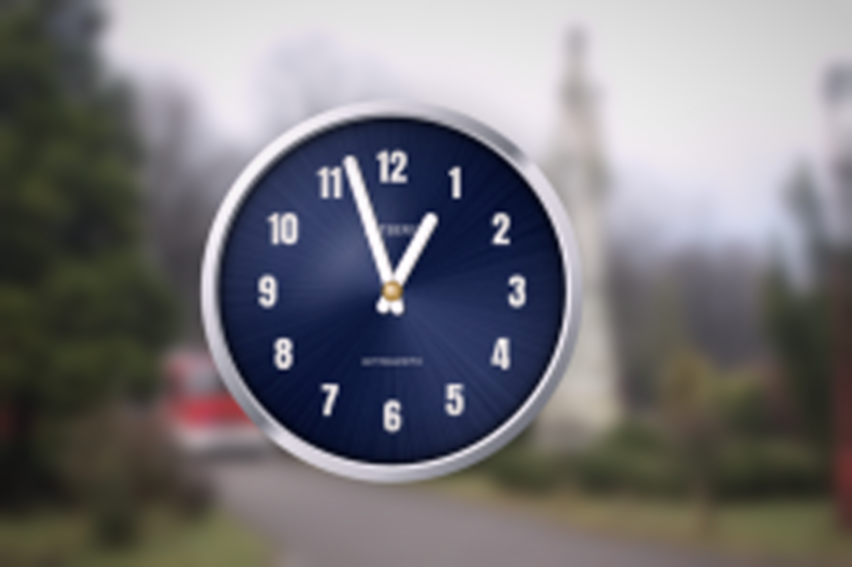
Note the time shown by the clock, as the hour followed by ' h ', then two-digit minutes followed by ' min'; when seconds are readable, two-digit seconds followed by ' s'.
12 h 57 min
